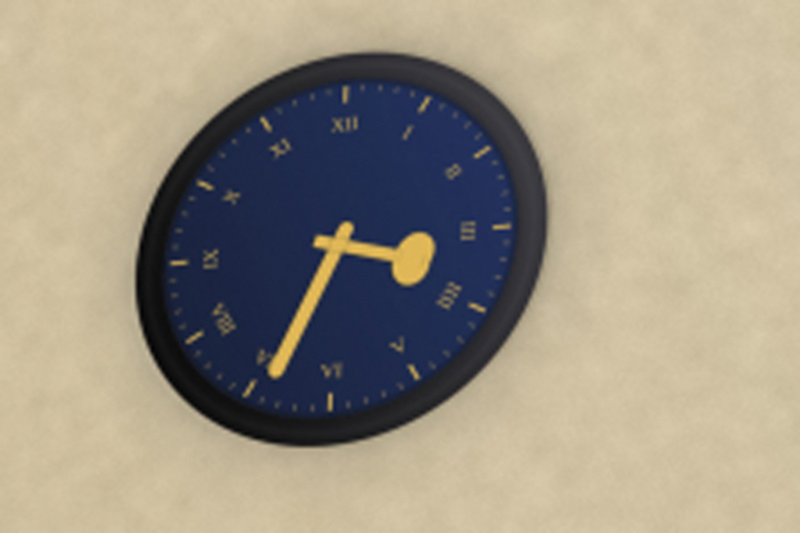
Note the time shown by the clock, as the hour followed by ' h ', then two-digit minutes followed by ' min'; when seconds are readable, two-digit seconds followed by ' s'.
3 h 34 min
